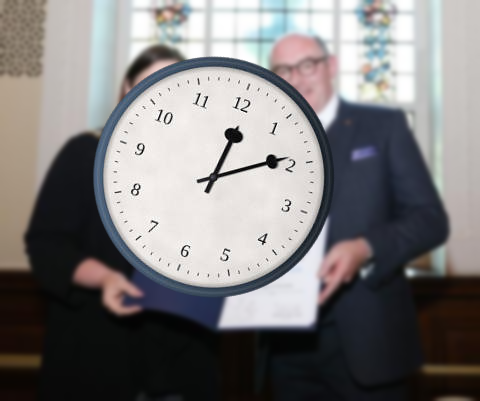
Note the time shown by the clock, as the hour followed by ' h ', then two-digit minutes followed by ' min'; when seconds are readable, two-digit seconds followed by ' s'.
12 h 09 min
